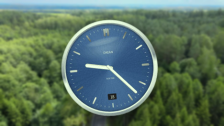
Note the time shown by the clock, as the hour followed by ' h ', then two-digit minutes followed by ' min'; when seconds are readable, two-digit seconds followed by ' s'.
9 h 23 min
